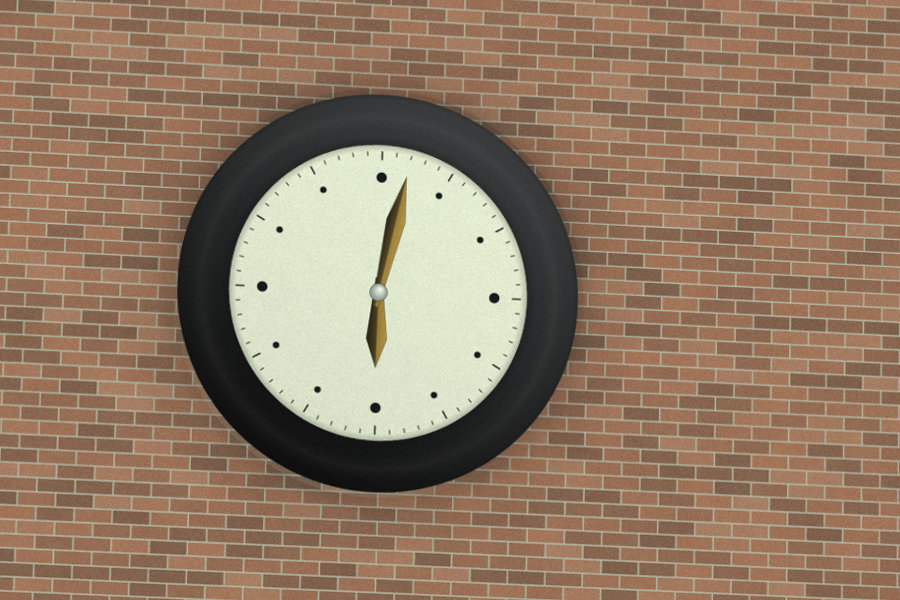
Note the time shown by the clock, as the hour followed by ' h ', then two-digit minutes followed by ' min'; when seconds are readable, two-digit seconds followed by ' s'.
6 h 02 min
